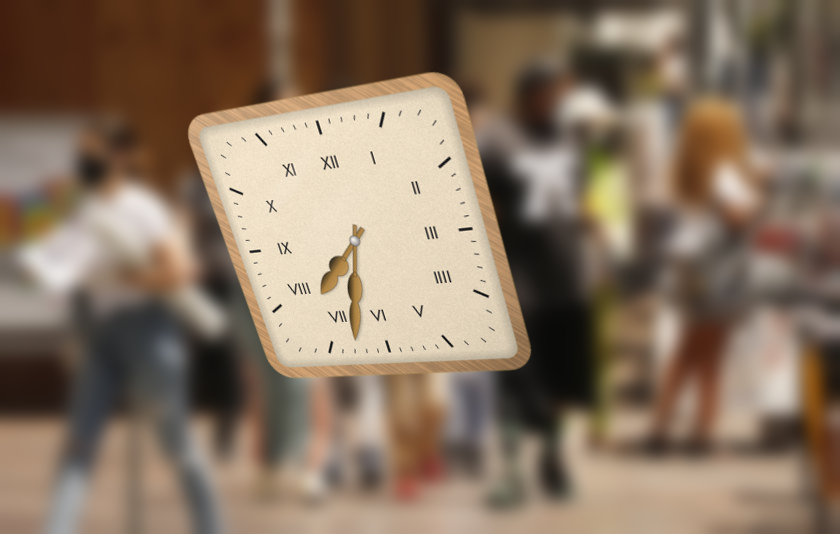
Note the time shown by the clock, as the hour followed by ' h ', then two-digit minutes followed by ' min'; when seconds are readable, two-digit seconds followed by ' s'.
7 h 33 min
